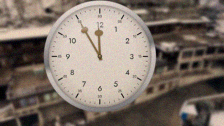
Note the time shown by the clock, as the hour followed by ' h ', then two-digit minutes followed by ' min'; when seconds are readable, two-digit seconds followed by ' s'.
11 h 55 min
